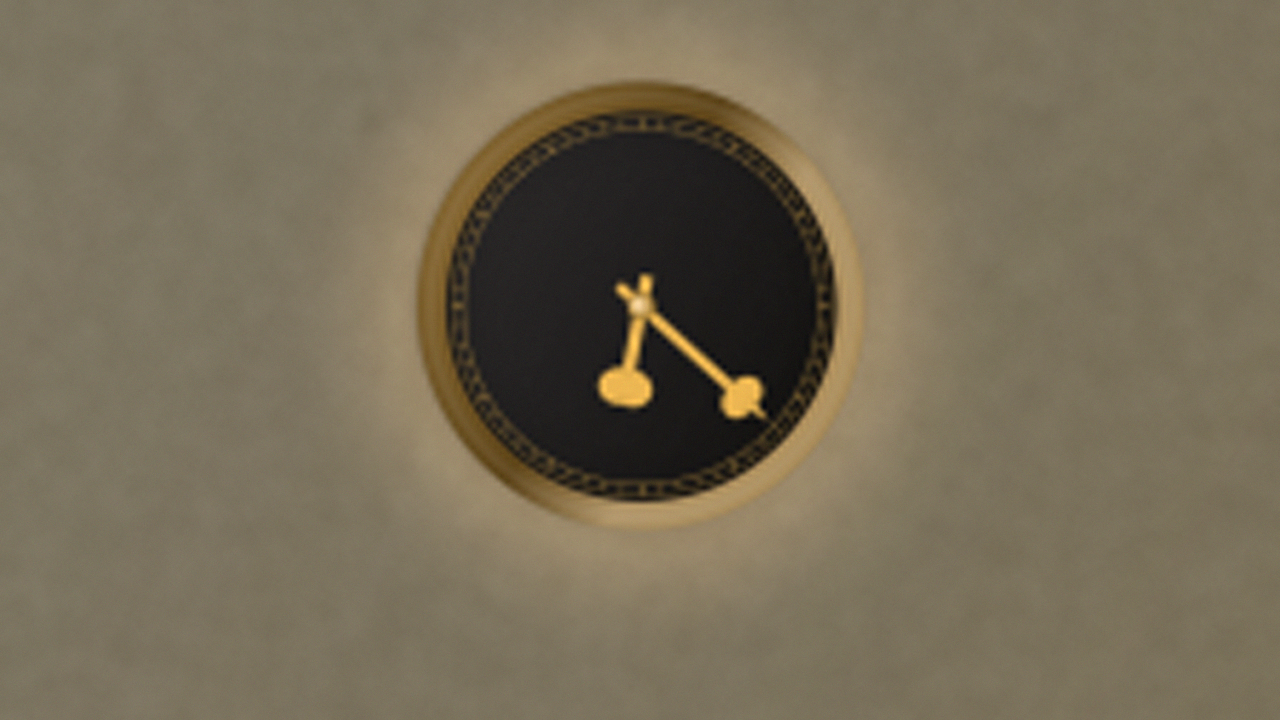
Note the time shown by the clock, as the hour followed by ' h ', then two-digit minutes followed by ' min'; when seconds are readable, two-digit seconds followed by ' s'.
6 h 22 min
